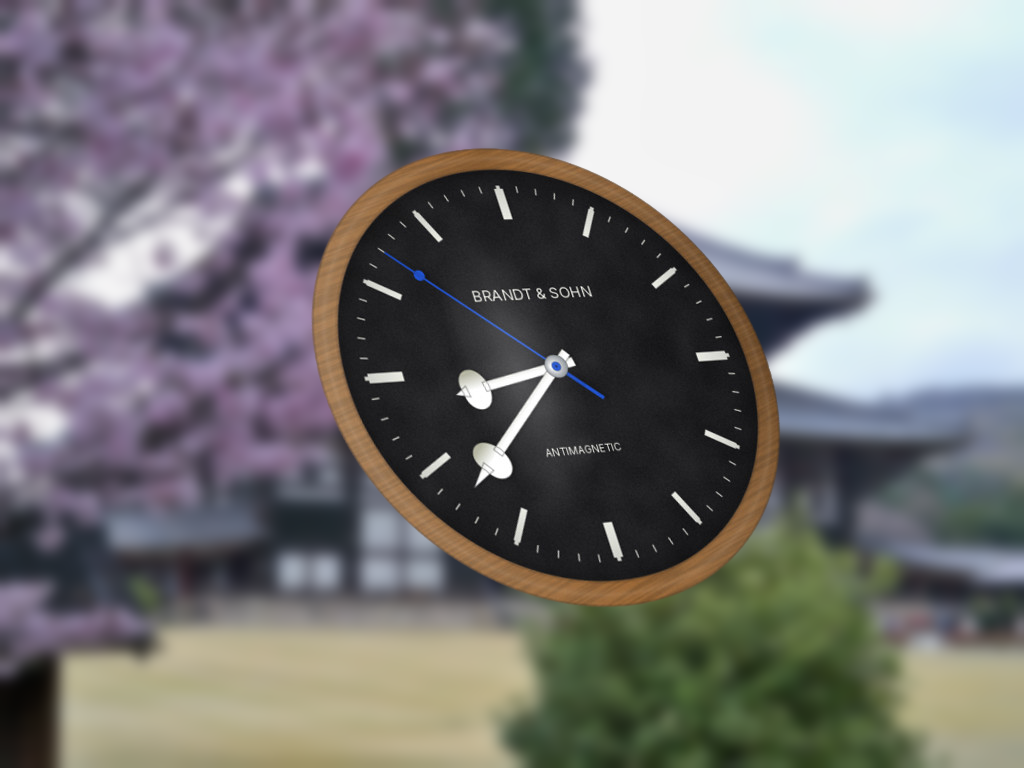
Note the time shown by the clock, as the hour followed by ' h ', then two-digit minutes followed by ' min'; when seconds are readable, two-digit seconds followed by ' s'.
8 h 37 min 52 s
